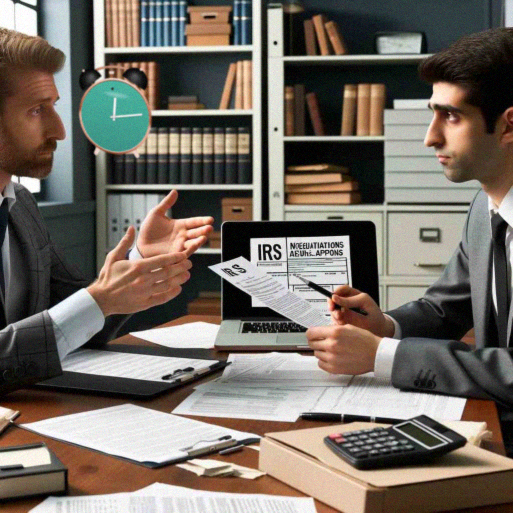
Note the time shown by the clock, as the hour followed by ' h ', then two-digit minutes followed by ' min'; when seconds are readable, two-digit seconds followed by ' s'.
12 h 14 min
